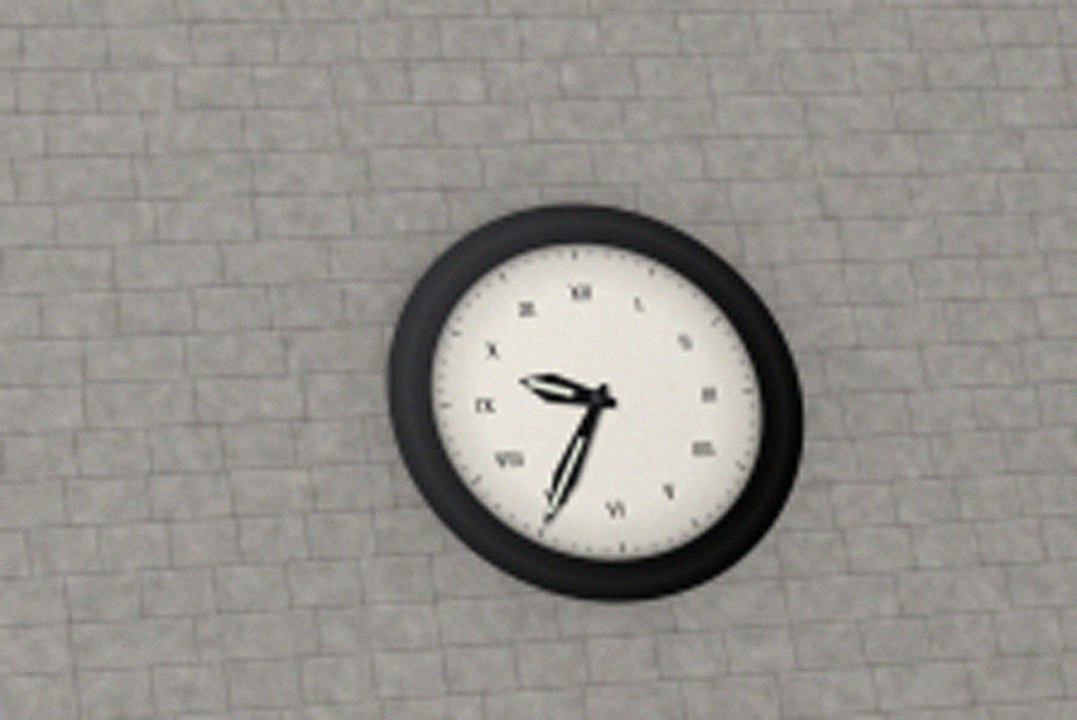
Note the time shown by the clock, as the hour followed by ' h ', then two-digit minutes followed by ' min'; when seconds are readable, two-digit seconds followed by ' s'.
9 h 35 min
